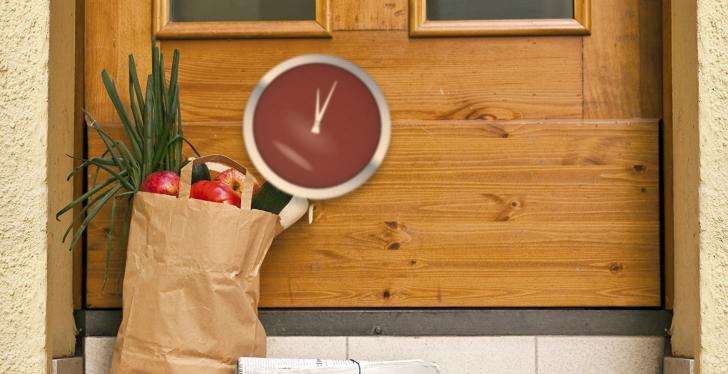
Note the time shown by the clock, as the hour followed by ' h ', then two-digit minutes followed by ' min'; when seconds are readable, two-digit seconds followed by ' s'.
12 h 04 min
